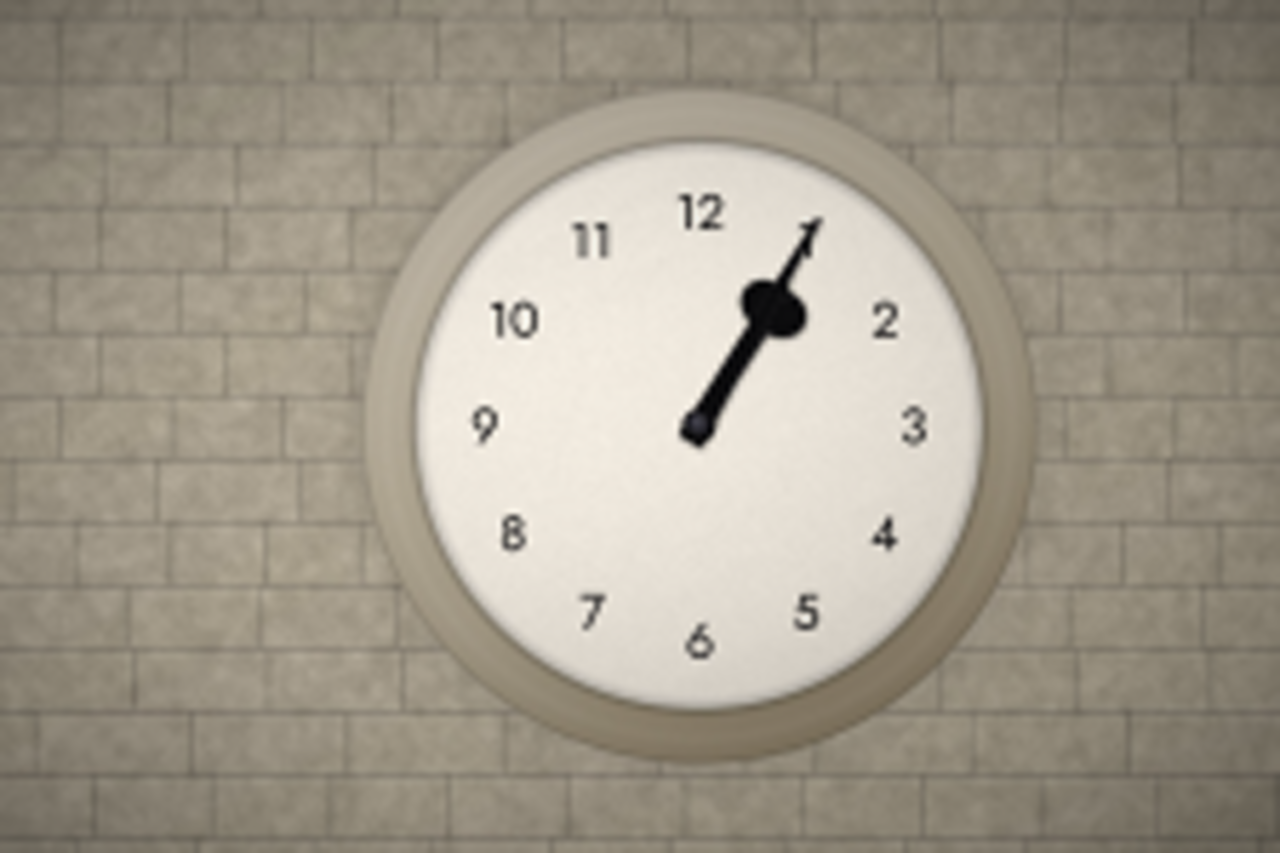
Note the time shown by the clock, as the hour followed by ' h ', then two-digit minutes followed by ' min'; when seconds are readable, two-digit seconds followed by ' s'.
1 h 05 min
